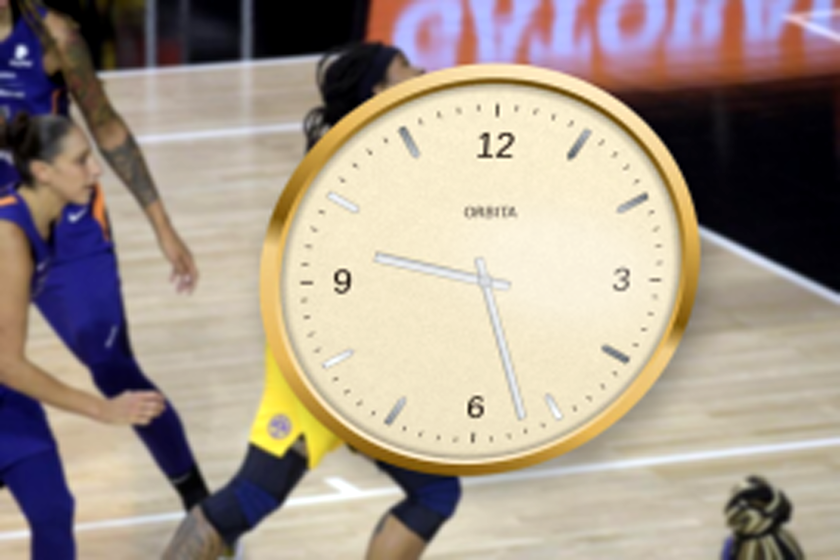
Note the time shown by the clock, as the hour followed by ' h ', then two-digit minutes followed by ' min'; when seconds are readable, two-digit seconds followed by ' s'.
9 h 27 min
